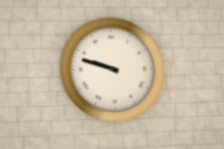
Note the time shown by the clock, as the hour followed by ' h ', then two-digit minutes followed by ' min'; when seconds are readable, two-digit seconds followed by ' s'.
9 h 48 min
